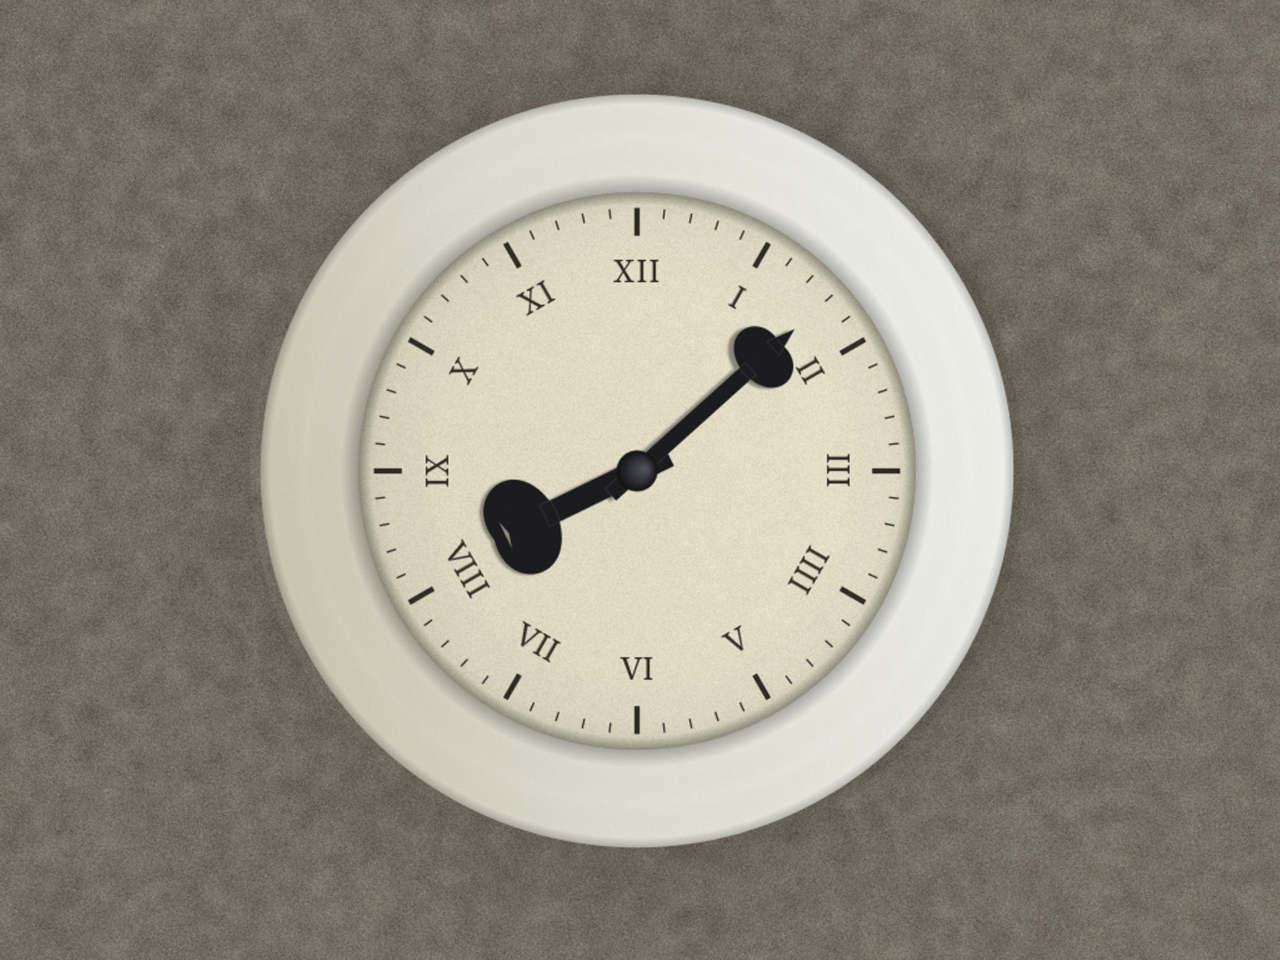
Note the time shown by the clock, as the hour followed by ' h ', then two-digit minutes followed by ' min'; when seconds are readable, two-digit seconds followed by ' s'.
8 h 08 min
